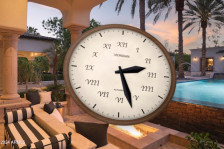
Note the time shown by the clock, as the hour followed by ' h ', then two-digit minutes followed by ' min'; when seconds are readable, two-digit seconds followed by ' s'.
2 h 27 min
